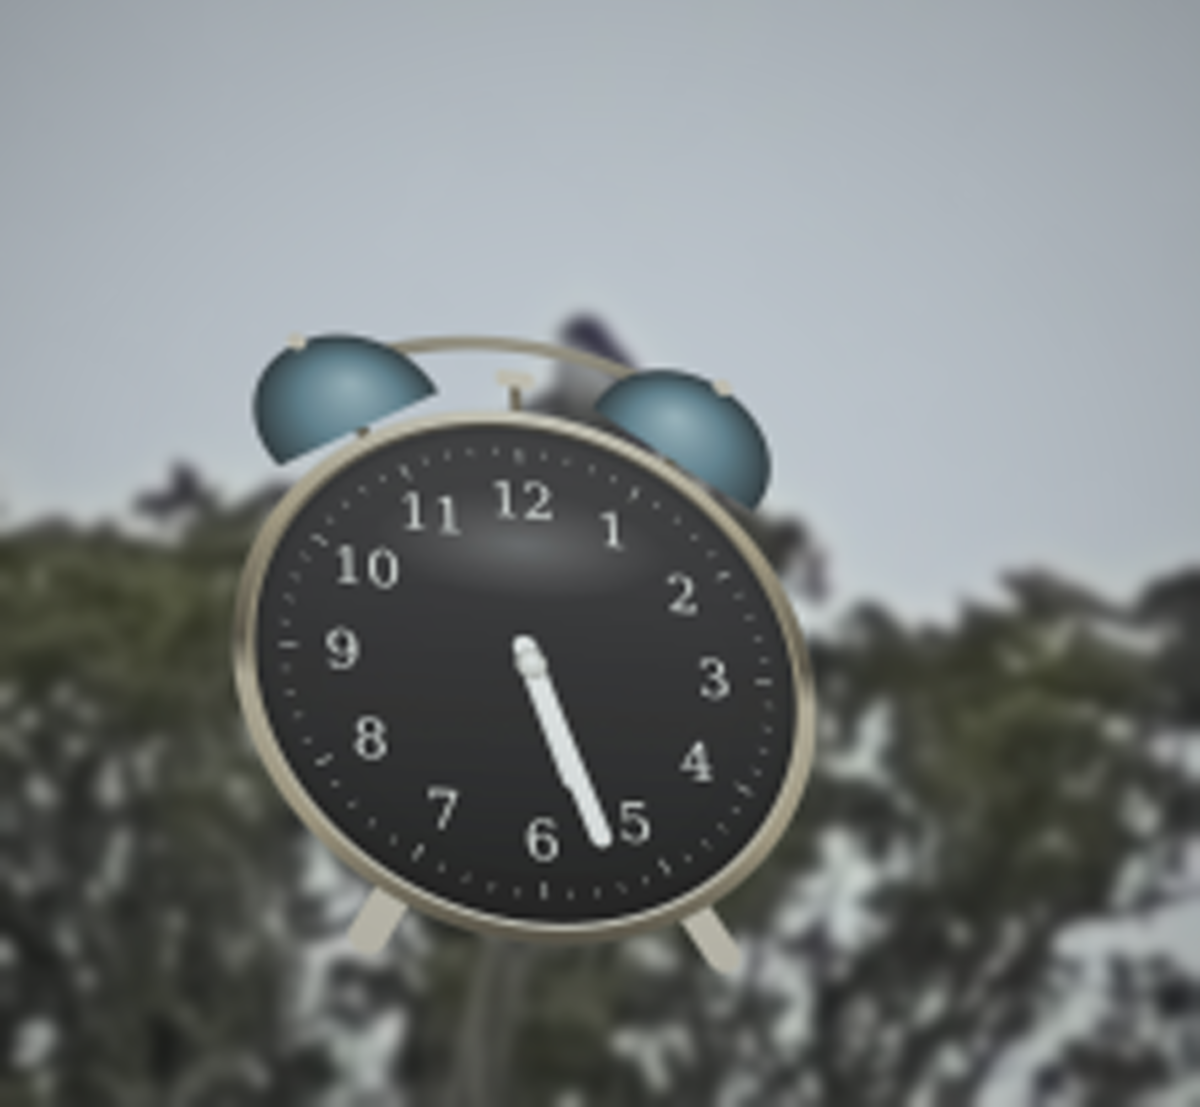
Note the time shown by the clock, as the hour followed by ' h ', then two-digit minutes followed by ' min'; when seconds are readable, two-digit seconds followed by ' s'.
5 h 27 min
